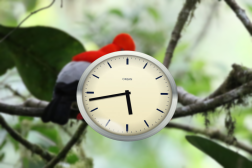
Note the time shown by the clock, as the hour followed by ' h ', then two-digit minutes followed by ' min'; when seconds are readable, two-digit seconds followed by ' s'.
5 h 43 min
